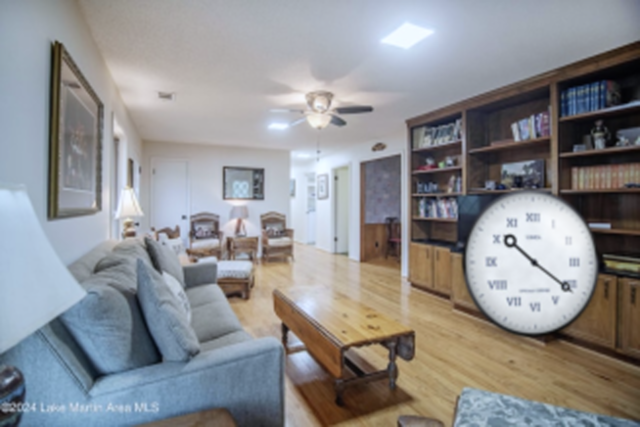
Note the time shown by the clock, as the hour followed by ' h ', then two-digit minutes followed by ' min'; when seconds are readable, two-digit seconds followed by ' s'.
10 h 21 min
